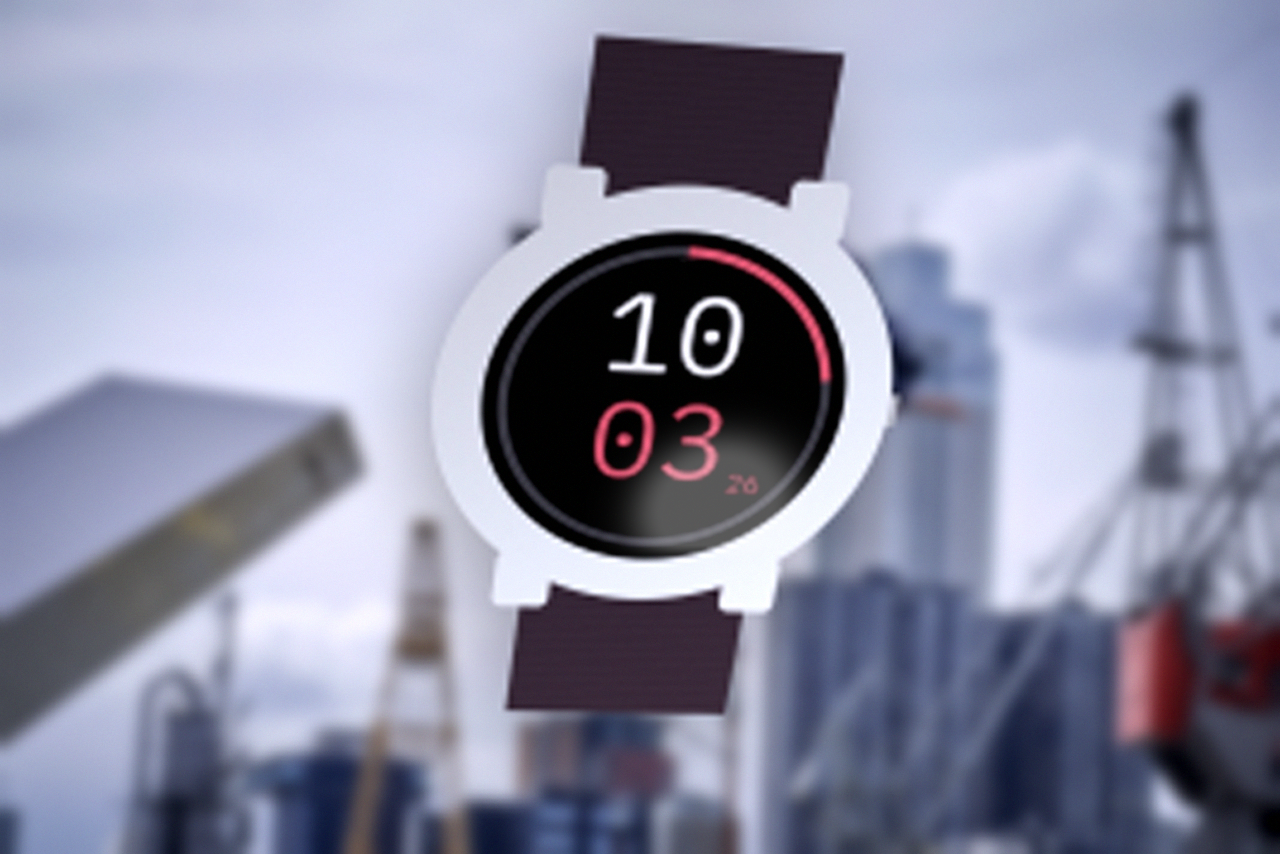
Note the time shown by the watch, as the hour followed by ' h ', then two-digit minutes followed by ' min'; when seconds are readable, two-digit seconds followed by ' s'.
10 h 03 min
